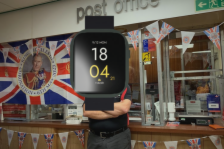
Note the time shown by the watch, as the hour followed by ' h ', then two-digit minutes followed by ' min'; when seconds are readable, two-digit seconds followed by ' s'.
18 h 04 min
